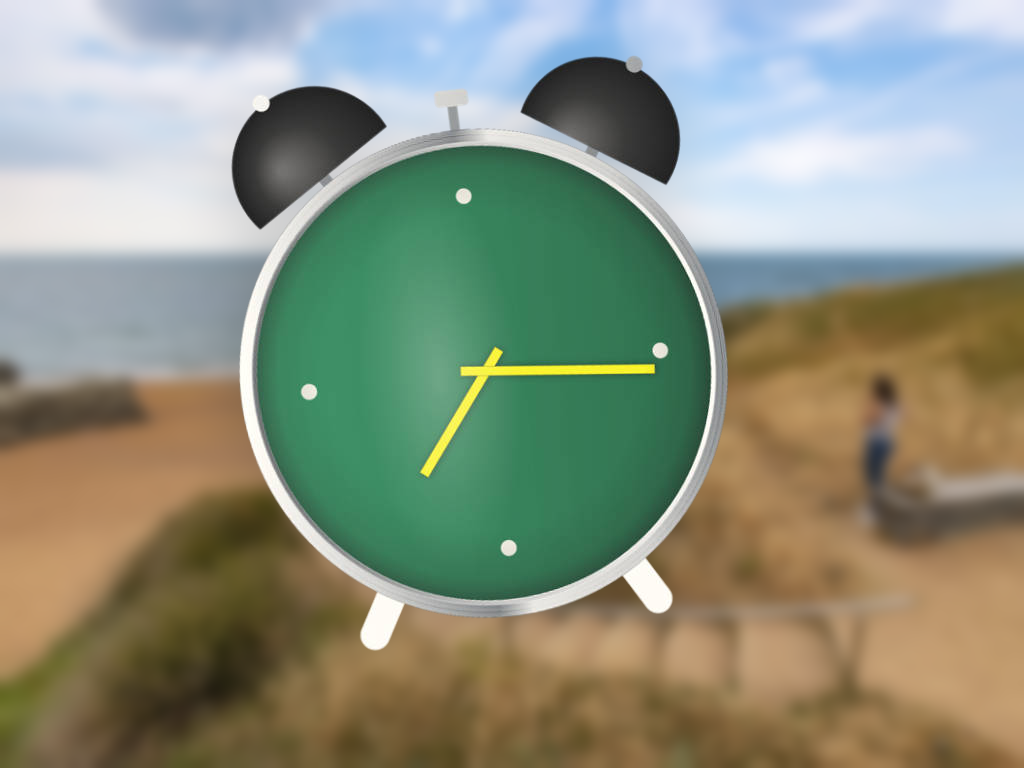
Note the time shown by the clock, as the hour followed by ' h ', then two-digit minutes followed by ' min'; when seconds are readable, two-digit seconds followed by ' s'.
7 h 16 min
